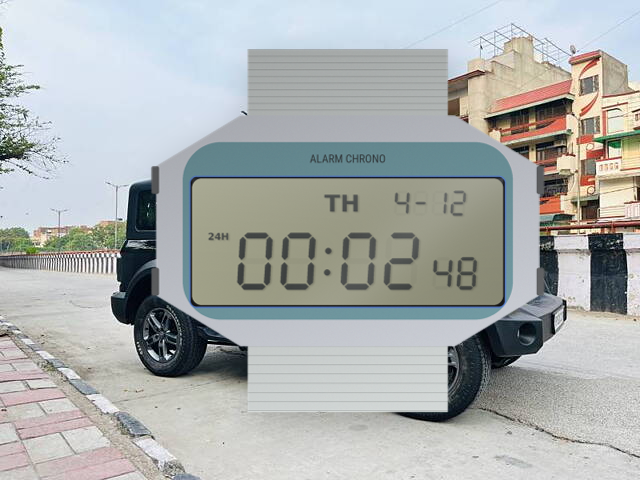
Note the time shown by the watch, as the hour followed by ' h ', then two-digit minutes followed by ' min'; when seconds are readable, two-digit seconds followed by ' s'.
0 h 02 min 48 s
